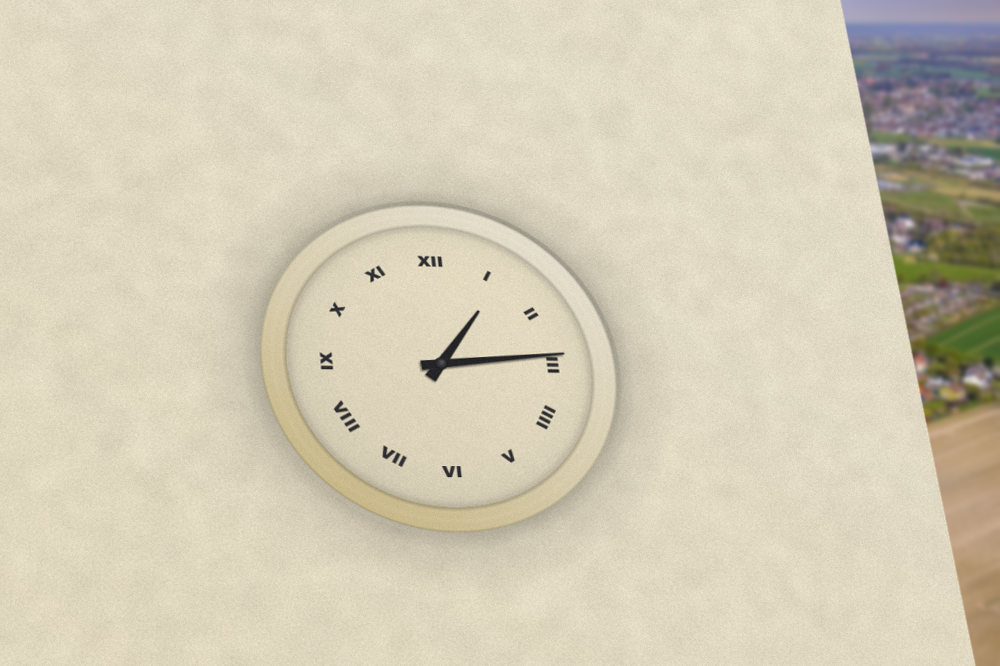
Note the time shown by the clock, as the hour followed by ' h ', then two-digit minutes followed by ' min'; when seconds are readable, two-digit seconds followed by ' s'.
1 h 14 min
